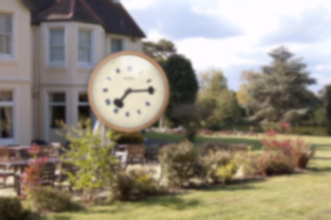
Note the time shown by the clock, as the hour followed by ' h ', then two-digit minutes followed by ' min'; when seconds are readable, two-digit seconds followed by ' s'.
7 h 14 min
